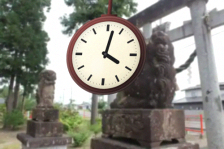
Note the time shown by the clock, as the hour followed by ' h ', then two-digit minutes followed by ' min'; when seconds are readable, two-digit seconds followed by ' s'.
4 h 02 min
